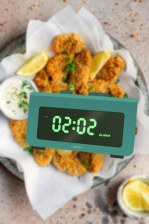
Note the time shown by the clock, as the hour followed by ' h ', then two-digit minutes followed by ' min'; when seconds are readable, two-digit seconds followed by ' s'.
2 h 02 min
